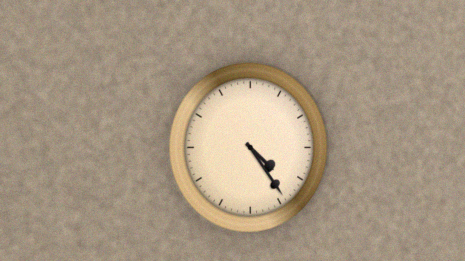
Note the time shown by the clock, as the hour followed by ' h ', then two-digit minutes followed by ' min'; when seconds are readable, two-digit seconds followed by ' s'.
4 h 24 min
